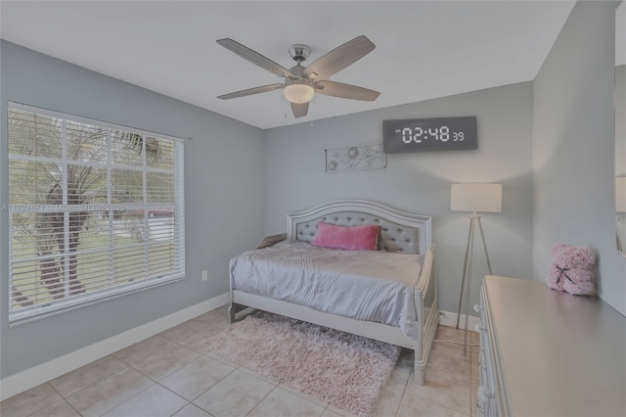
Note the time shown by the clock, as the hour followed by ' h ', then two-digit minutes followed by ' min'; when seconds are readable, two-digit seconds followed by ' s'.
2 h 48 min 39 s
